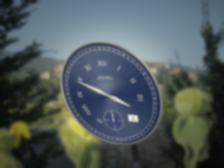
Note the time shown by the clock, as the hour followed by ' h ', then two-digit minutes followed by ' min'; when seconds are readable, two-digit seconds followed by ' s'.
3 h 49 min
